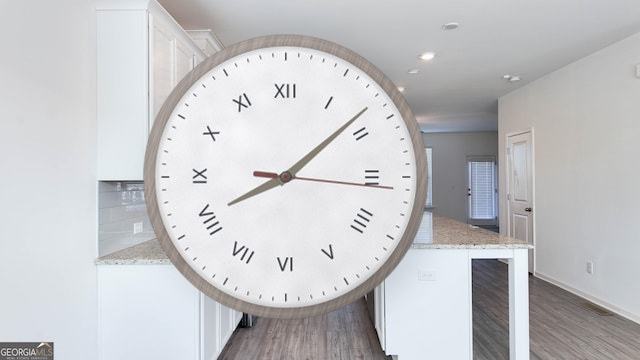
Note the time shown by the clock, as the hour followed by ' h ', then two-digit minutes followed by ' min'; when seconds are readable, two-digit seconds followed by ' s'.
8 h 08 min 16 s
